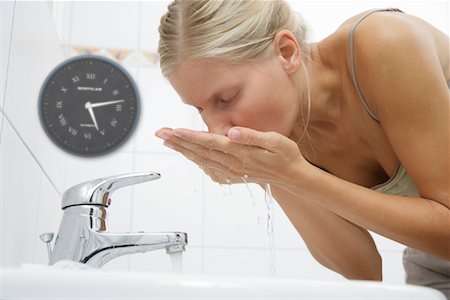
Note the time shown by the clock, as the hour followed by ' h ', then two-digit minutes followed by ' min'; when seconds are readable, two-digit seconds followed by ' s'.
5 h 13 min
